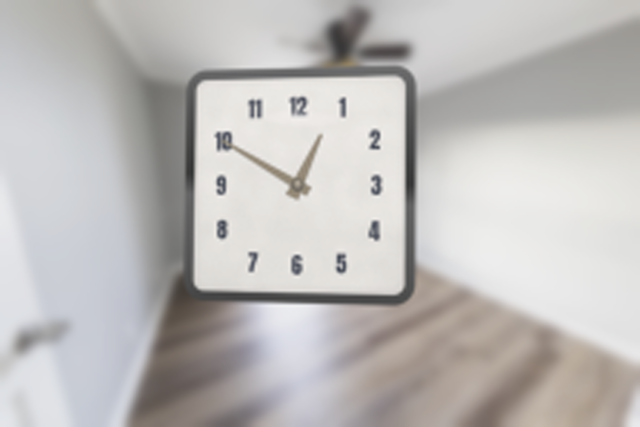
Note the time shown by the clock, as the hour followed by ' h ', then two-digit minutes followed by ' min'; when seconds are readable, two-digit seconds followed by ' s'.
12 h 50 min
